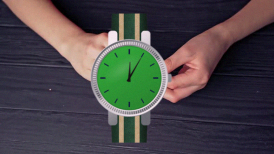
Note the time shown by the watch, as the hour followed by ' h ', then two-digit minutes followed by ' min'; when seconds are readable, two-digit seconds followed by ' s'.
12 h 05 min
